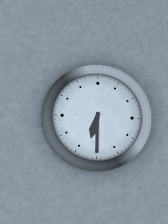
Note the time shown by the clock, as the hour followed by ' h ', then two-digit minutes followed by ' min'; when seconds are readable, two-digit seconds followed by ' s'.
6 h 30 min
